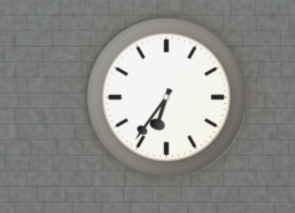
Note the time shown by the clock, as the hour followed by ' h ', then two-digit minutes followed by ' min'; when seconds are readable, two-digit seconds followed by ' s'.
6 h 36 min
